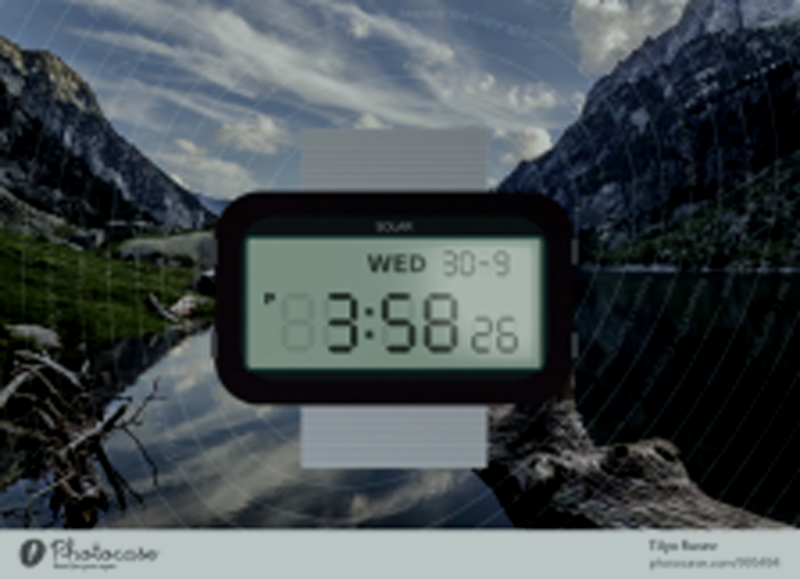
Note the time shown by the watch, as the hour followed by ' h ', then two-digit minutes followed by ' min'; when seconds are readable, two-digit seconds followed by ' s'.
3 h 58 min 26 s
